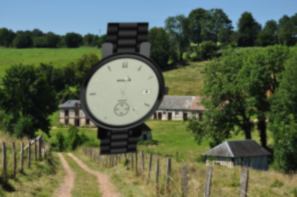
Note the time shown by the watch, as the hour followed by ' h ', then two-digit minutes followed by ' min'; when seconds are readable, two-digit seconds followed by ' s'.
12 h 24 min
